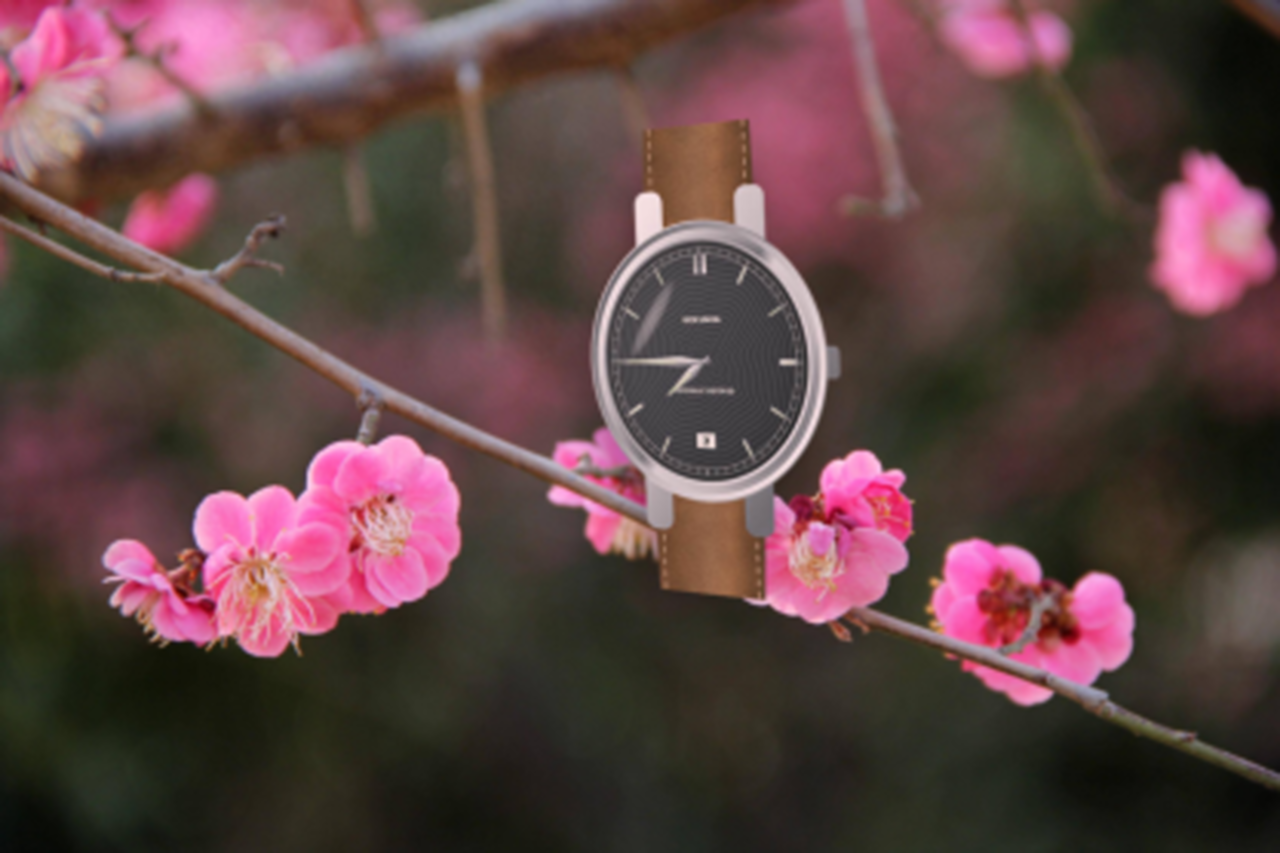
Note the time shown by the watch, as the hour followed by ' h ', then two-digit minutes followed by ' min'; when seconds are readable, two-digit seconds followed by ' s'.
7 h 45 min
